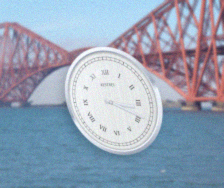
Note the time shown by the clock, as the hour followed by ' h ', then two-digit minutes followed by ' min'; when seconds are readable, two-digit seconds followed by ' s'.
3 h 19 min
